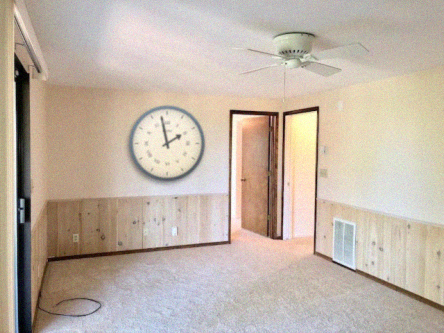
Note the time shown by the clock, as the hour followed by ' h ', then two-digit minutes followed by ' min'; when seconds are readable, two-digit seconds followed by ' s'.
1 h 58 min
